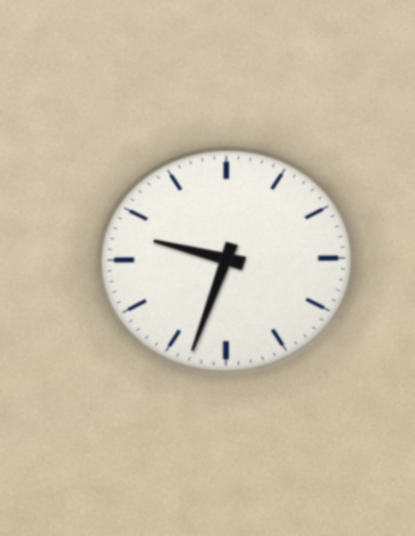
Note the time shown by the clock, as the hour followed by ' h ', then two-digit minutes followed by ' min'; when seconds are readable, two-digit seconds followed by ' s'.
9 h 33 min
